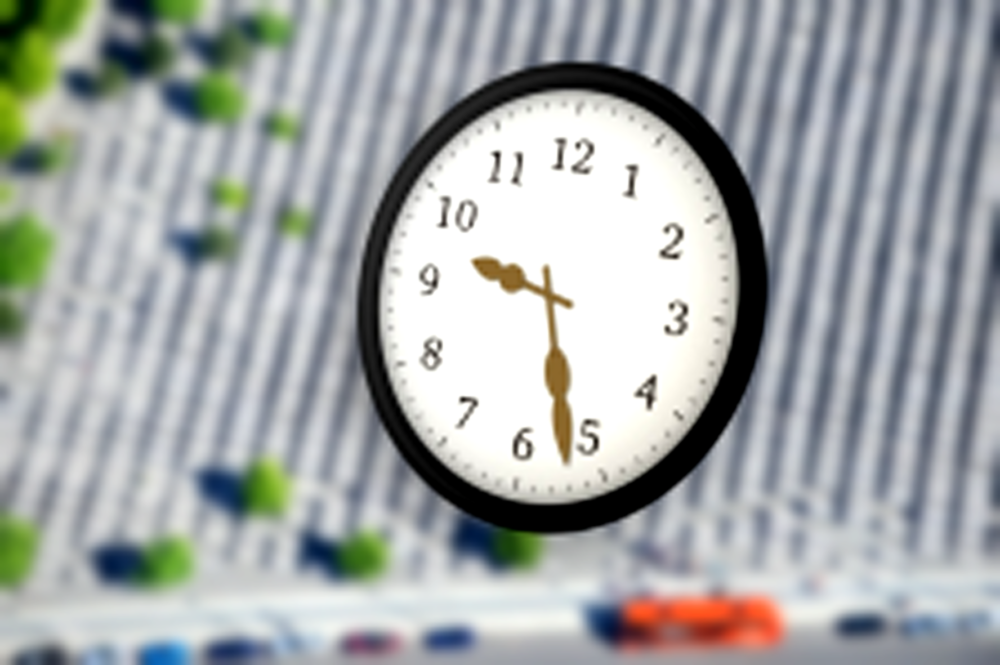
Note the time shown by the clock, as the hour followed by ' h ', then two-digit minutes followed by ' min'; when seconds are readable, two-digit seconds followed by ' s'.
9 h 27 min
